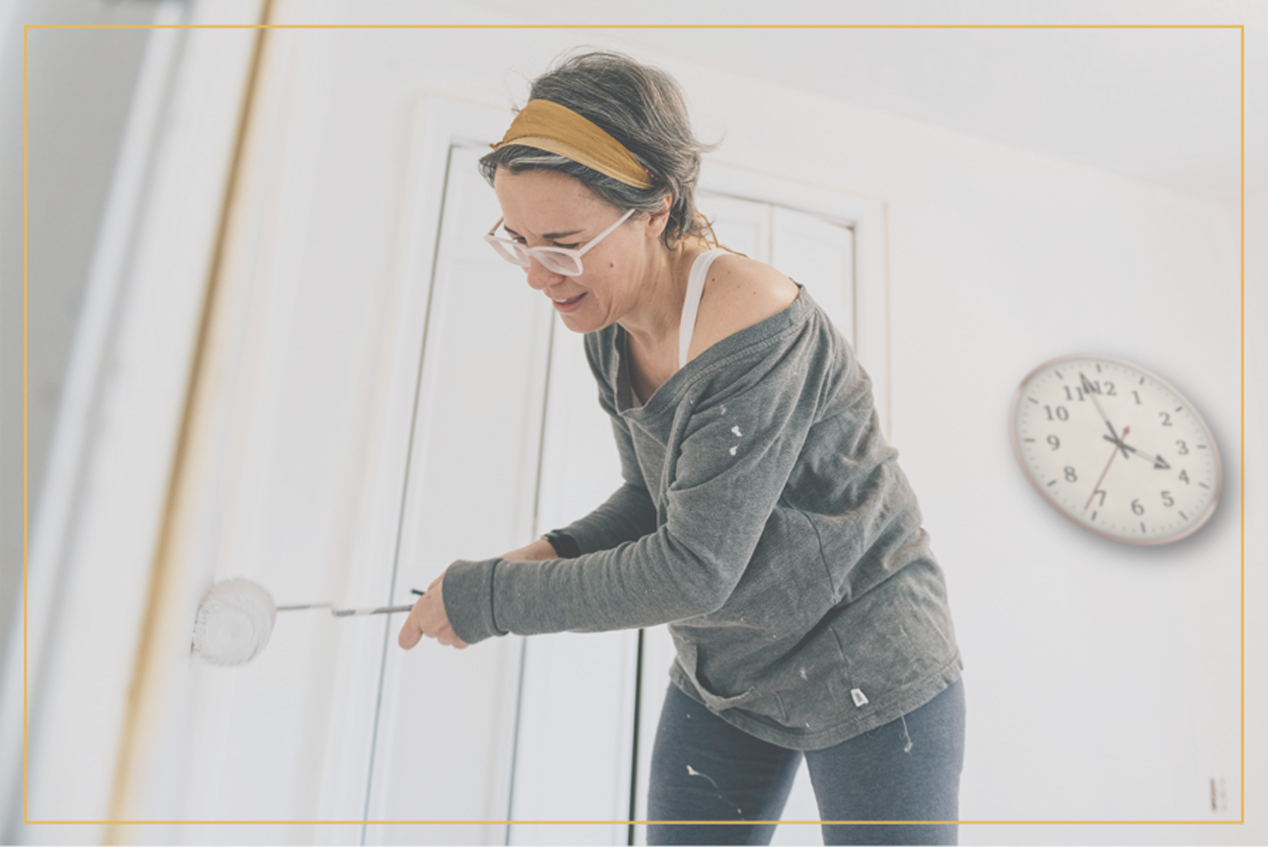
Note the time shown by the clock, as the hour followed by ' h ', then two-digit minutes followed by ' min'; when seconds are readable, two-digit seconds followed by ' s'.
3 h 57 min 36 s
